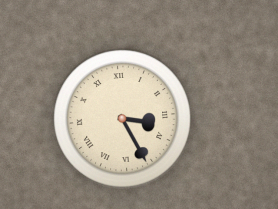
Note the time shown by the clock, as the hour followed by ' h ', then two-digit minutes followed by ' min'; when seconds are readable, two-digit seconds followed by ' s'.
3 h 26 min
